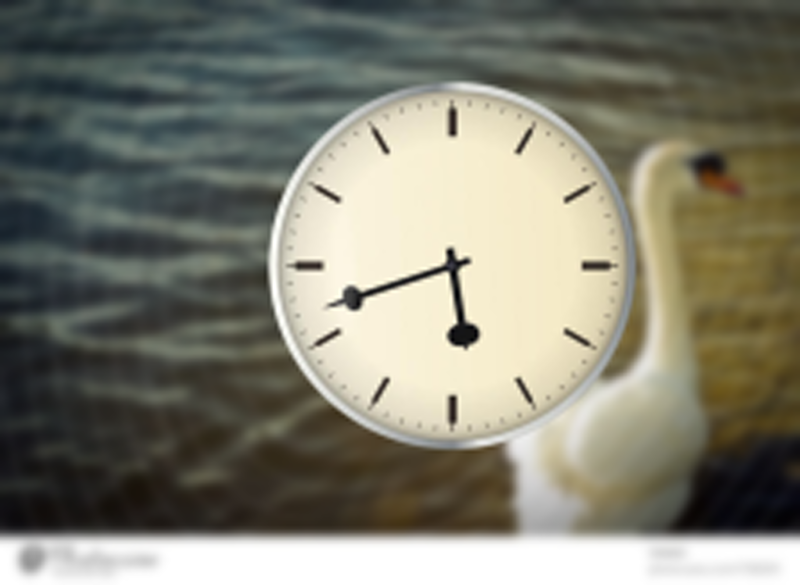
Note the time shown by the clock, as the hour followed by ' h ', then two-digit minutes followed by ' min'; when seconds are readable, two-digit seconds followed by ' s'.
5 h 42 min
